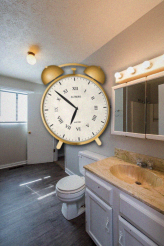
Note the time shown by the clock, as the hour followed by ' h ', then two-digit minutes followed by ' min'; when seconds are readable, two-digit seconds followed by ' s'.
6 h 52 min
